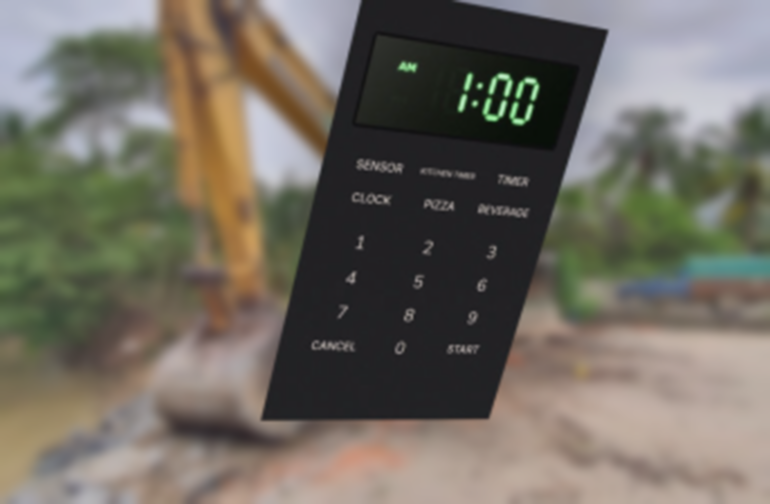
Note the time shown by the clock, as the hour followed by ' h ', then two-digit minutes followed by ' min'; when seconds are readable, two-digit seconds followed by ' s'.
1 h 00 min
